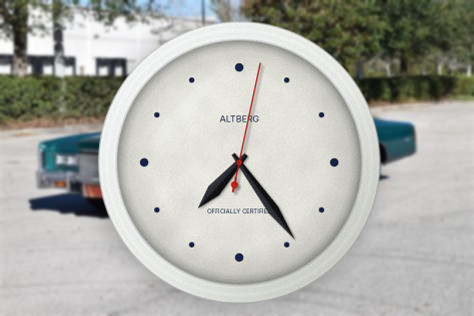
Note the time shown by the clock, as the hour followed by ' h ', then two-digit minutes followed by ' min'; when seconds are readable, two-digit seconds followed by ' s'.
7 h 24 min 02 s
